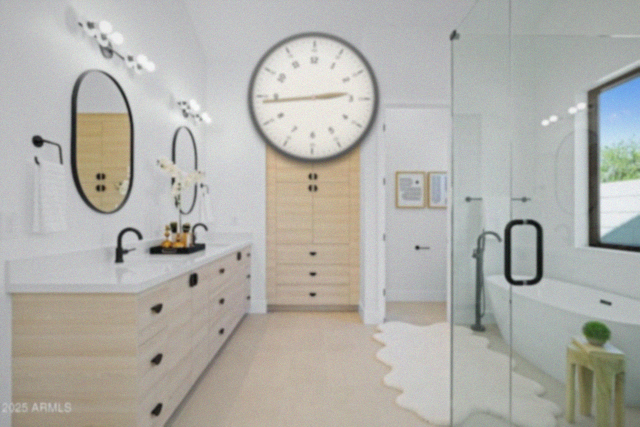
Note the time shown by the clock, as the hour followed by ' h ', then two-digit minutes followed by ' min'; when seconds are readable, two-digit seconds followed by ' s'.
2 h 44 min
